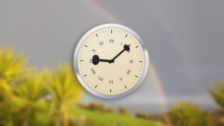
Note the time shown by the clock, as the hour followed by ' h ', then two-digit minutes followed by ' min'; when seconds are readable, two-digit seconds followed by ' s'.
9 h 08 min
